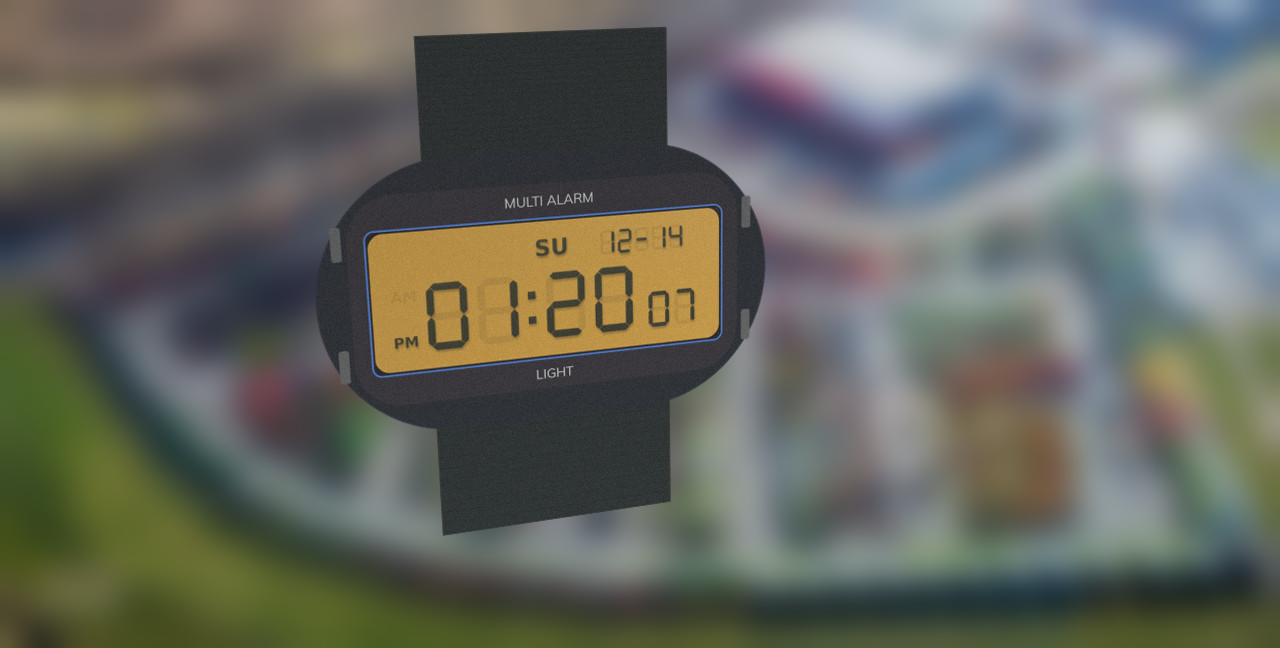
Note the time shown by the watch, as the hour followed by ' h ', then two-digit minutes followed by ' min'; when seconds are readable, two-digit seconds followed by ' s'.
1 h 20 min 07 s
